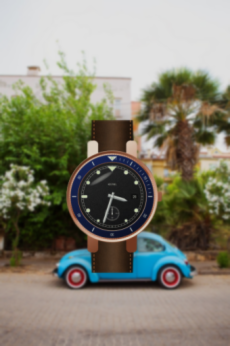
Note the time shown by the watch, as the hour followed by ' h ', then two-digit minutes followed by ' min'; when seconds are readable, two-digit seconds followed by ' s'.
3 h 33 min
